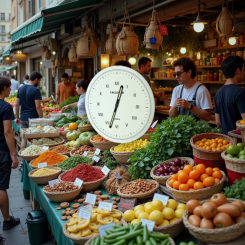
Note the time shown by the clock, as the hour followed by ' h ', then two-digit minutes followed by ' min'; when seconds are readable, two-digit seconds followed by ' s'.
12 h 33 min
